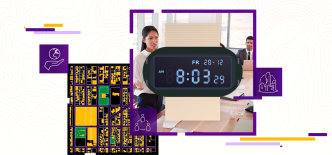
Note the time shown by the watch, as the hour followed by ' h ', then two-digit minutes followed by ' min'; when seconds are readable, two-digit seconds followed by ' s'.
8 h 03 min 29 s
